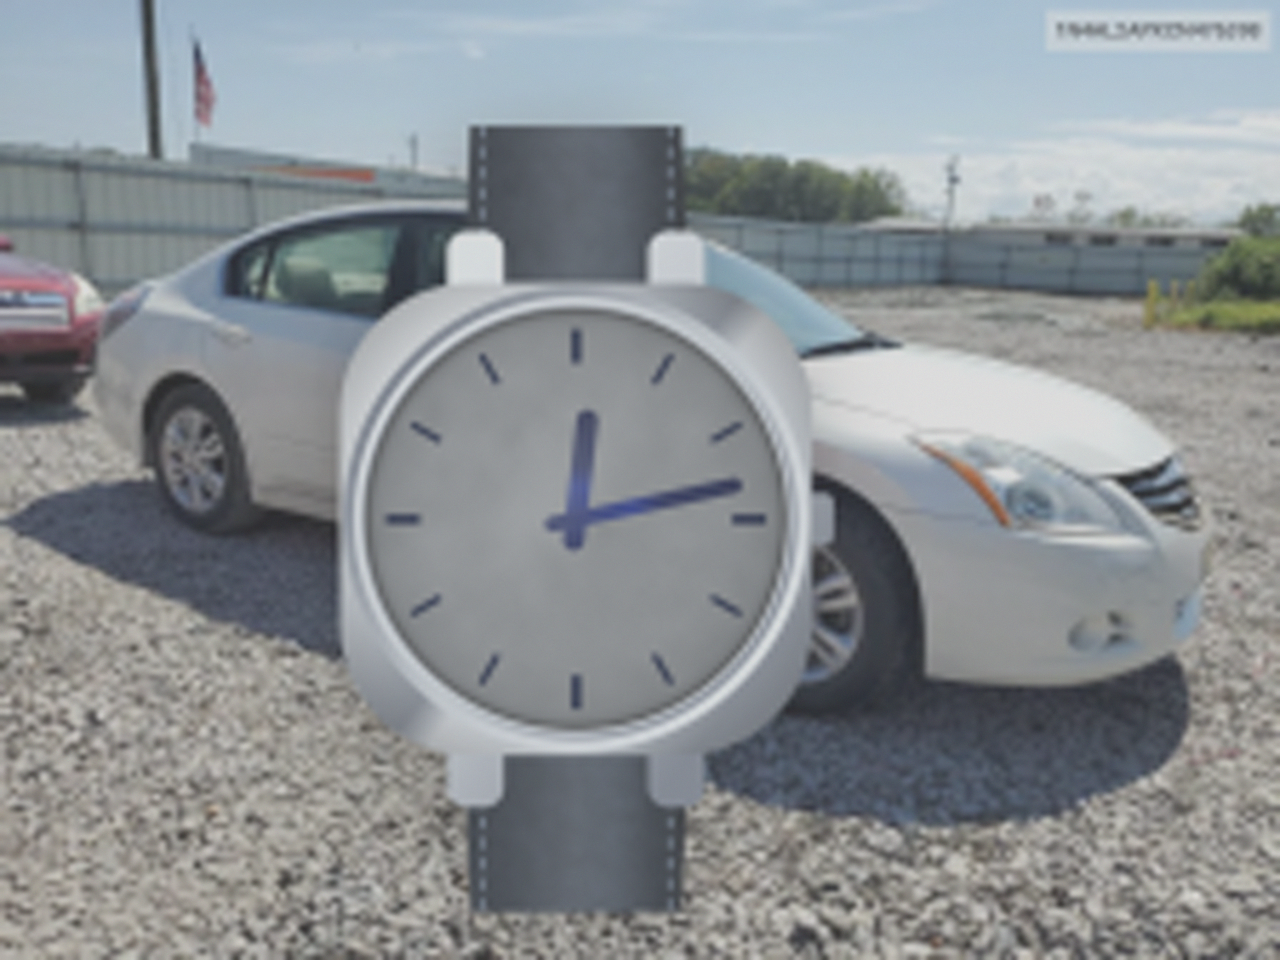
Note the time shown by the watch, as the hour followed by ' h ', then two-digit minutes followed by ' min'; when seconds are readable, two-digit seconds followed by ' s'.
12 h 13 min
